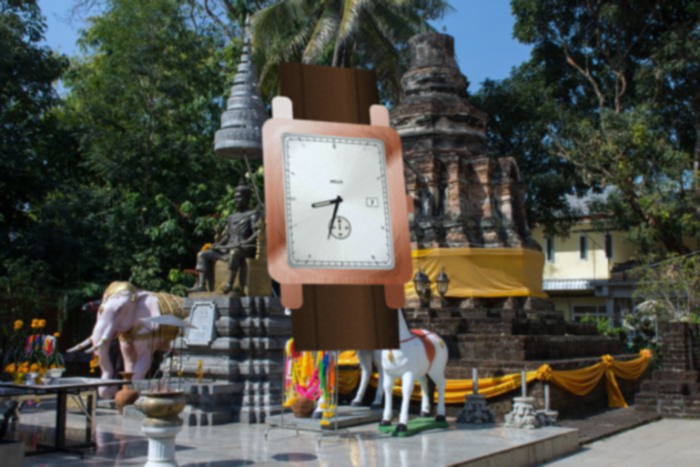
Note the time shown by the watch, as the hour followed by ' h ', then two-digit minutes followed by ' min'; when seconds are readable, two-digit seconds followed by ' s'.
8 h 33 min
